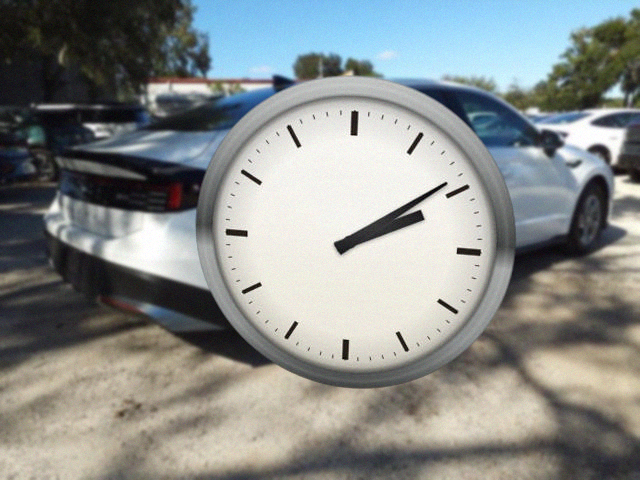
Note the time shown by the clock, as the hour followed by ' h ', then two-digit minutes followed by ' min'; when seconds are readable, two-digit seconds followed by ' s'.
2 h 09 min
